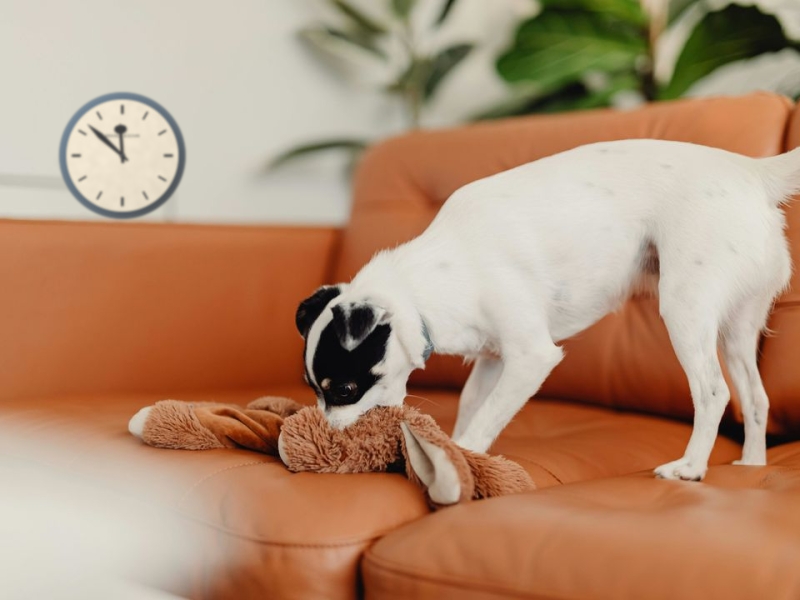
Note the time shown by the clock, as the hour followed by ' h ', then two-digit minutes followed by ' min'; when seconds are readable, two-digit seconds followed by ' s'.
11 h 52 min
